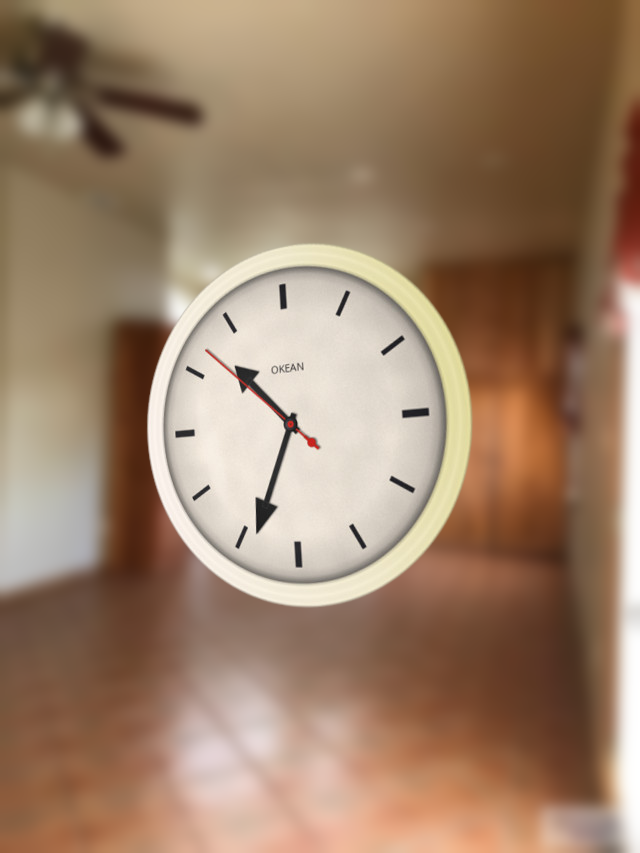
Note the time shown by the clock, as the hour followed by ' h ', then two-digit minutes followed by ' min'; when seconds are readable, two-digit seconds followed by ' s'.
10 h 33 min 52 s
